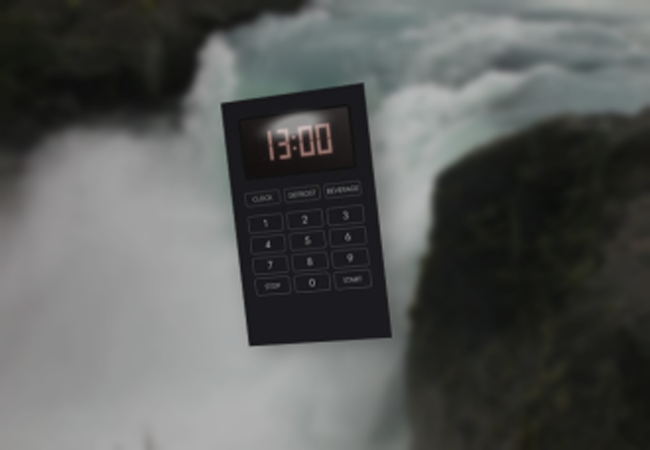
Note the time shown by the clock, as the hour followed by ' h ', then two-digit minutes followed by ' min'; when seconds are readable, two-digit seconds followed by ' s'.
13 h 00 min
